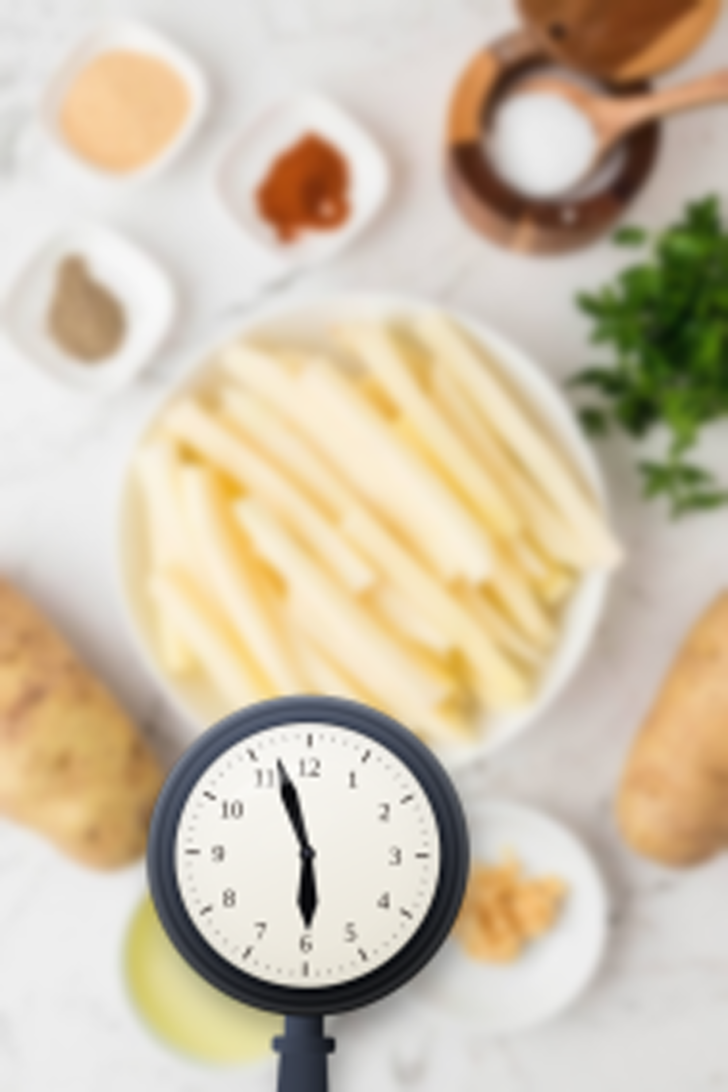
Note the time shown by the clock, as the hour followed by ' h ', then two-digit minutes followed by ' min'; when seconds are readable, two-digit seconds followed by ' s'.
5 h 57 min
